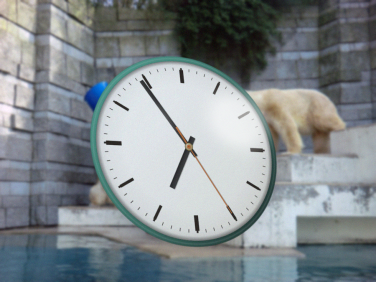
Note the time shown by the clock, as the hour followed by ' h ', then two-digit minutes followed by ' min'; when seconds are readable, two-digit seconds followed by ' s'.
6 h 54 min 25 s
